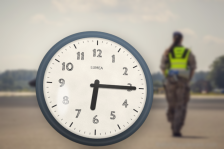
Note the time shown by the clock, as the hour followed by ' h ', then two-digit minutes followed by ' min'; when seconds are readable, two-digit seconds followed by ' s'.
6 h 15 min
